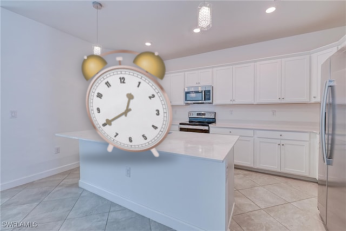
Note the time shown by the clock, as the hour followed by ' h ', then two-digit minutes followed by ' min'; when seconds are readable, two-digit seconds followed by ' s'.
12 h 40 min
